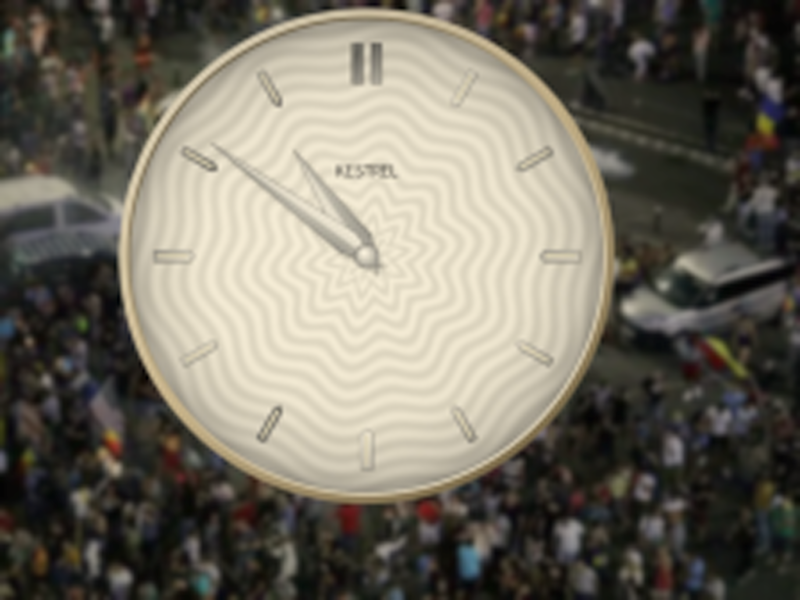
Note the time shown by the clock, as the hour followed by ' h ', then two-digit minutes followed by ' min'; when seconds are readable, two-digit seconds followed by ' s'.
10 h 51 min
